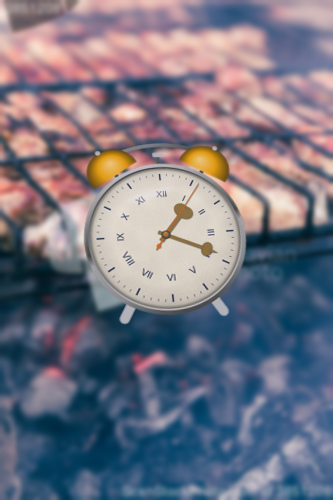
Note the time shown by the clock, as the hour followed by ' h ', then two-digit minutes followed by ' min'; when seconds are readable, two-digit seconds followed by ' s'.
1 h 19 min 06 s
